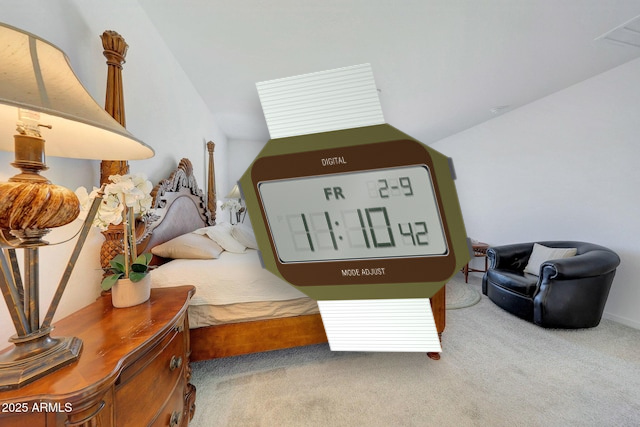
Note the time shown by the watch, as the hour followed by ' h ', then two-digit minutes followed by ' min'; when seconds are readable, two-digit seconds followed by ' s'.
11 h 10 min 42 s
